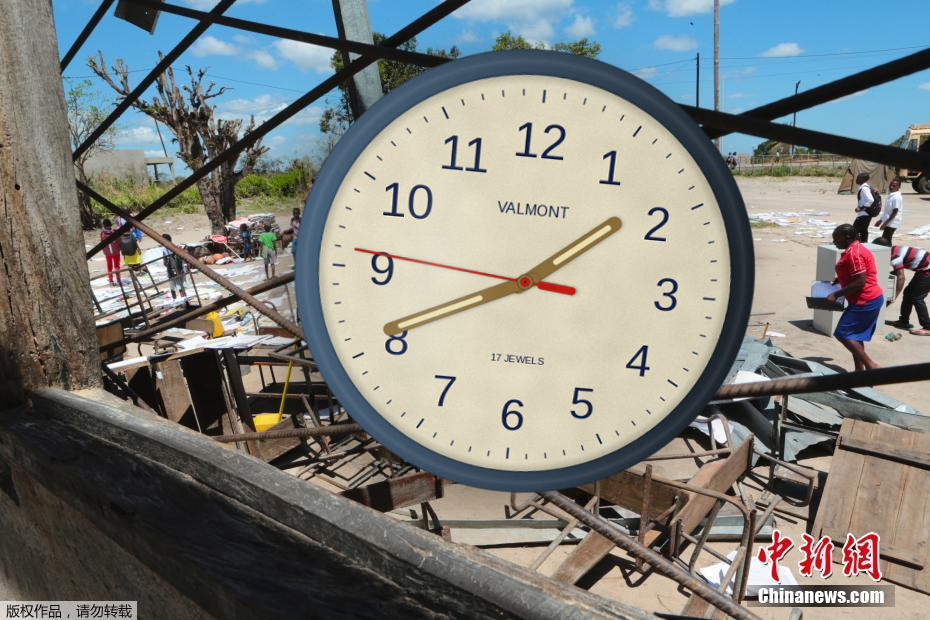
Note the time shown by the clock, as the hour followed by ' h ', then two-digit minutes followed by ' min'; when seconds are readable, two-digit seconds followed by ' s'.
1 h 40 min 46 s
